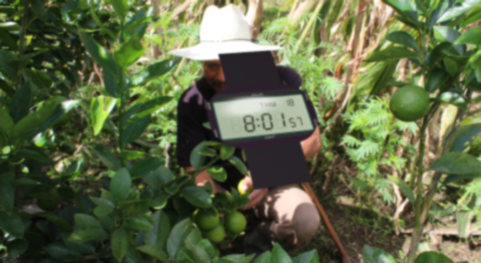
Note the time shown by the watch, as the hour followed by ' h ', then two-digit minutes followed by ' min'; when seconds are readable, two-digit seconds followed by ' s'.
8 h 01 min
